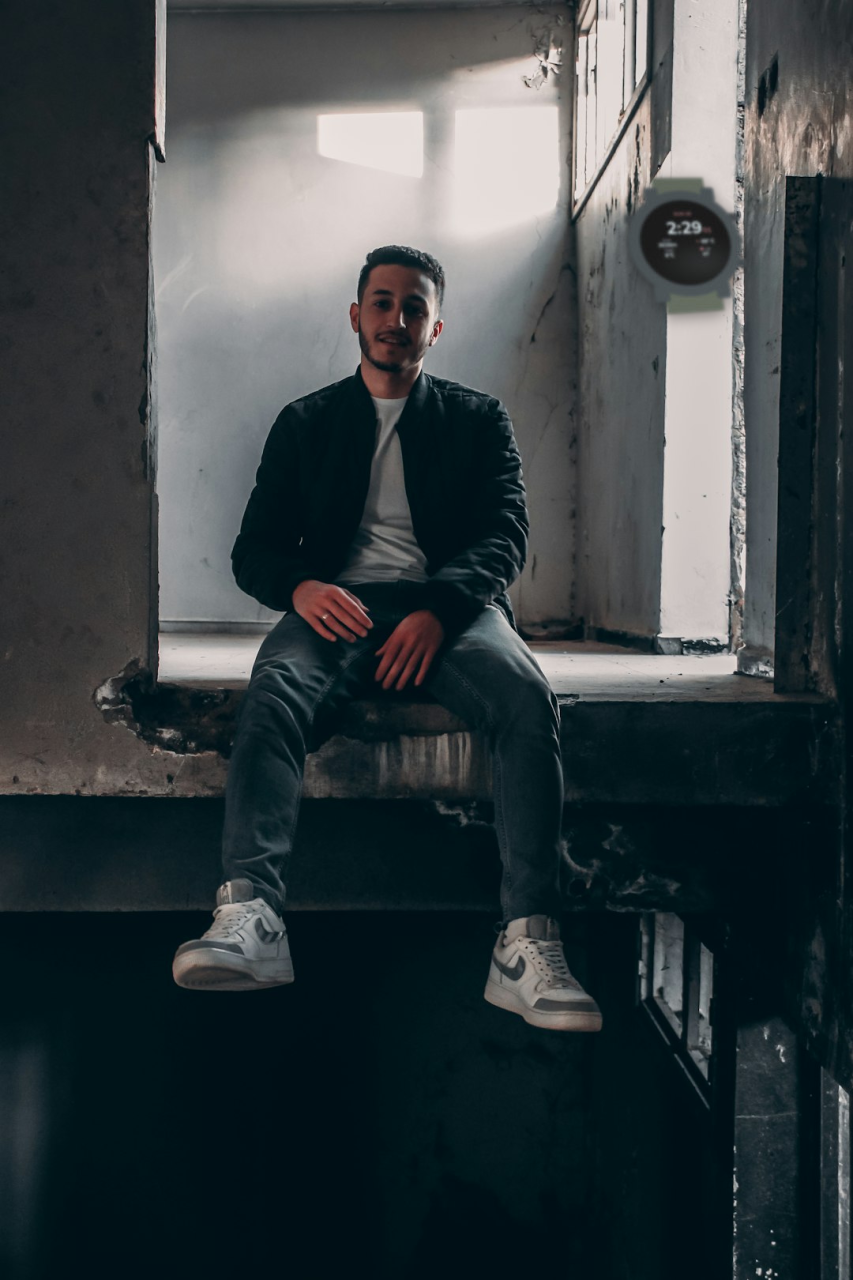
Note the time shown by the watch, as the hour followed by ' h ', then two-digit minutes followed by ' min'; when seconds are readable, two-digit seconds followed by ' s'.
2 h 29 min
